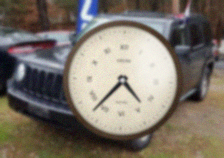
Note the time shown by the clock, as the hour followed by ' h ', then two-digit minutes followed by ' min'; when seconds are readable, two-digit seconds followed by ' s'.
4 h 37 min
